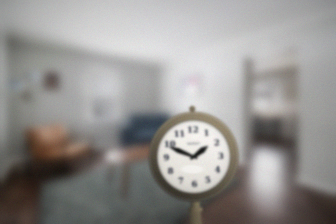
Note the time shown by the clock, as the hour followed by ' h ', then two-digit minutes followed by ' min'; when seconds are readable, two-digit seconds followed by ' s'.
1 h 49 min
